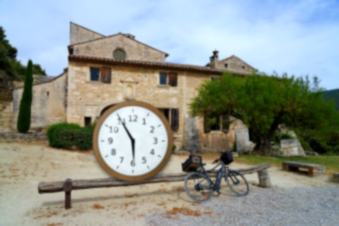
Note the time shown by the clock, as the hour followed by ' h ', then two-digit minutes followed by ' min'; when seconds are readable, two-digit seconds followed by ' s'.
5 h 55 min
